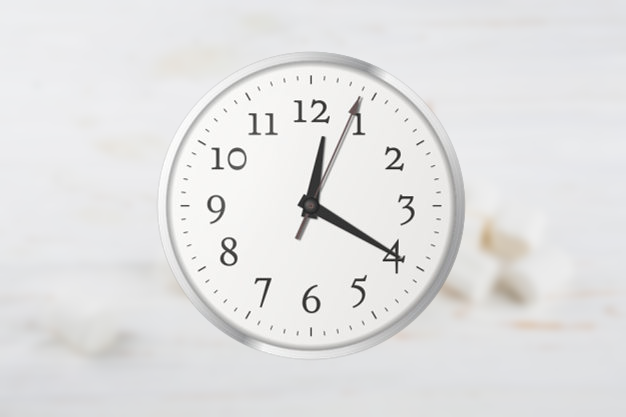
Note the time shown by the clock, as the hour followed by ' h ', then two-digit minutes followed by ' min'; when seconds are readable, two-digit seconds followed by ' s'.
12 h 20 min 04 s
